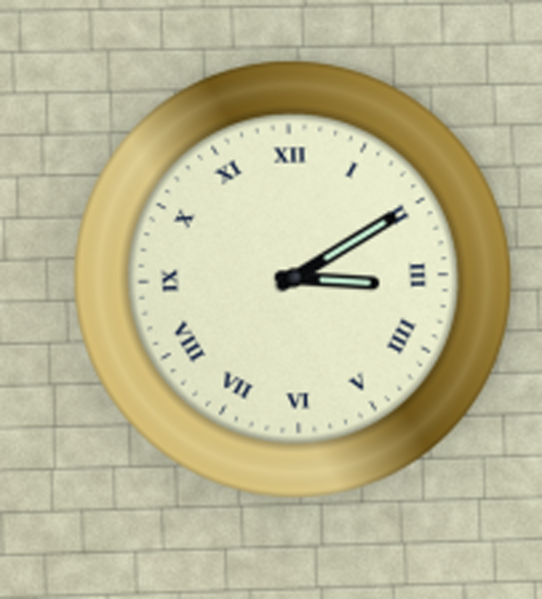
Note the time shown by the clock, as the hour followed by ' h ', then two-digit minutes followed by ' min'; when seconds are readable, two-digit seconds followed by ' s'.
3 h 10 min
